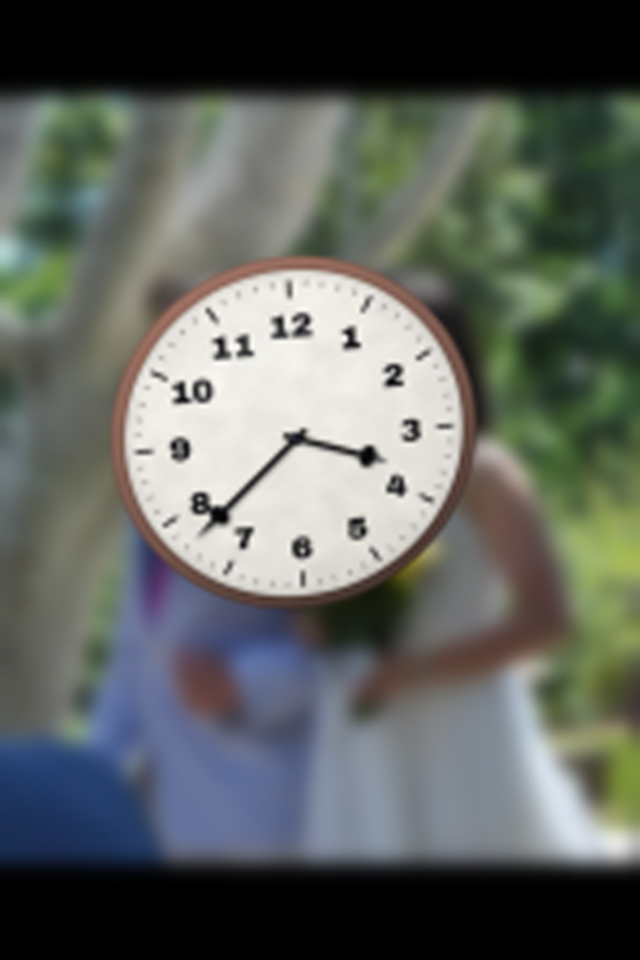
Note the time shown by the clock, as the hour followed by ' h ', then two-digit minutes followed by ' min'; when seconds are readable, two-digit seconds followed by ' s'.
3 h 38 min
